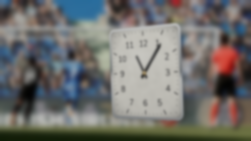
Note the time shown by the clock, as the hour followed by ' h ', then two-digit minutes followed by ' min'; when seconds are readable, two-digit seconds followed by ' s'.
11 h 06 min
